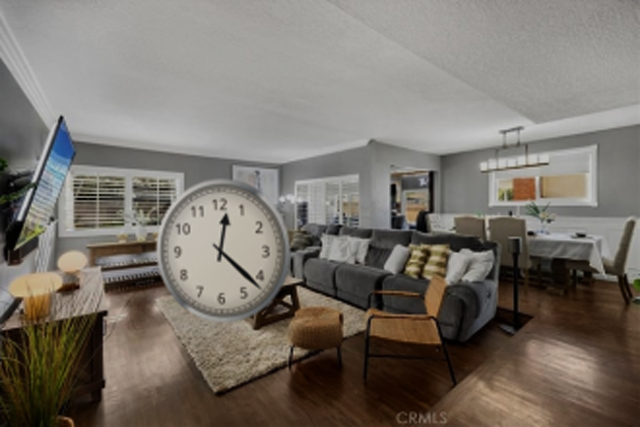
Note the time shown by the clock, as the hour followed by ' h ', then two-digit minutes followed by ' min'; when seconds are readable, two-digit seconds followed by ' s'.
12 h 22 min
